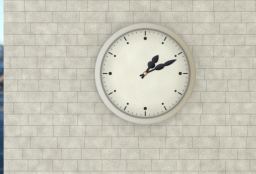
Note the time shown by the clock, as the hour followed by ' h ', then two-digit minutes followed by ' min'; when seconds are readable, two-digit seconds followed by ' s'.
1 h 11 min
